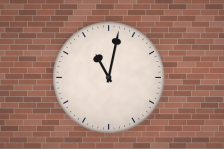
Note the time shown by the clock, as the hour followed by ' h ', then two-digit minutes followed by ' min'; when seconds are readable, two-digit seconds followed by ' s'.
11 h 02 min
